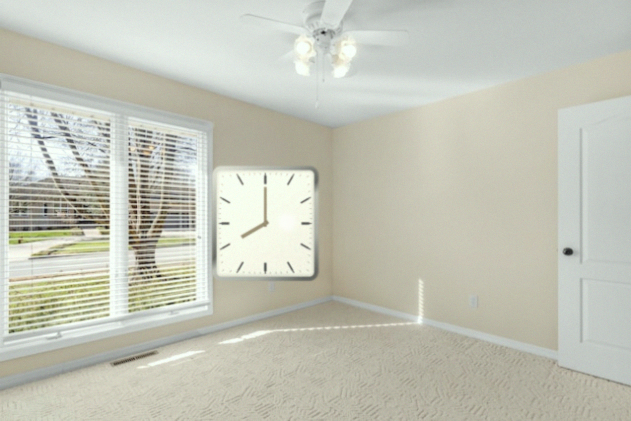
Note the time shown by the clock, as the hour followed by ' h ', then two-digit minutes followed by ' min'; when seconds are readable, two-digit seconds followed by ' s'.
8 h 00 min
